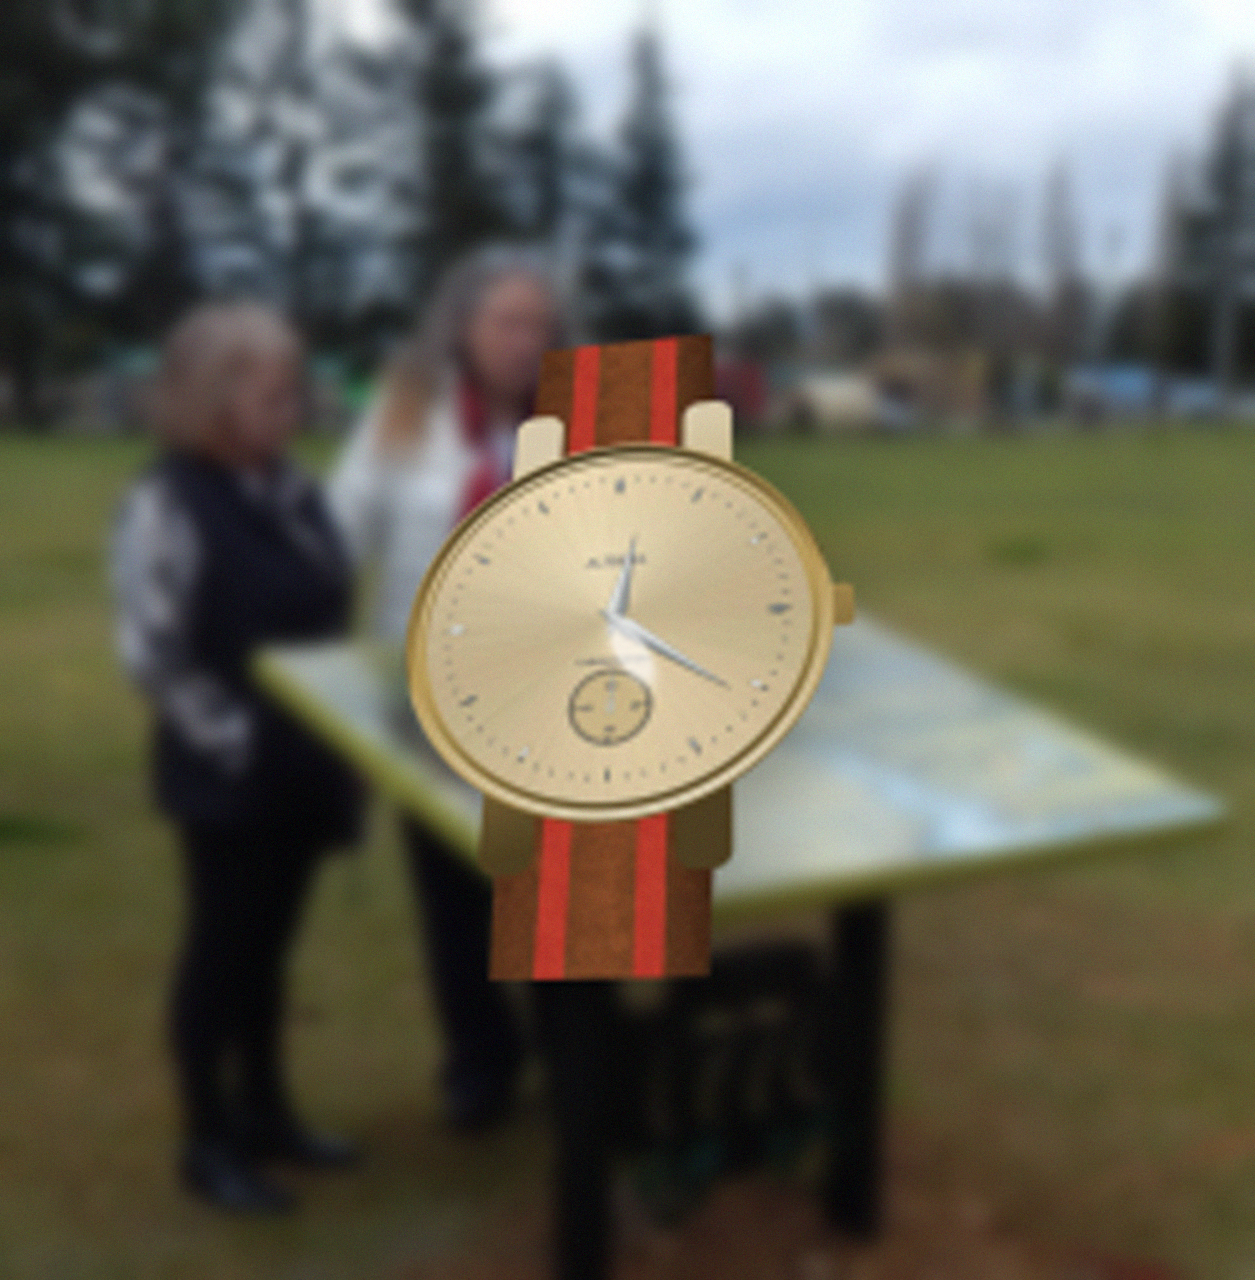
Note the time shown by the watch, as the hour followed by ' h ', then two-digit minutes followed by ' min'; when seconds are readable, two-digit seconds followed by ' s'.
12 h 21 min
